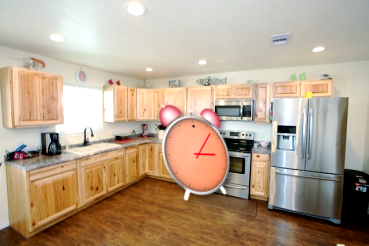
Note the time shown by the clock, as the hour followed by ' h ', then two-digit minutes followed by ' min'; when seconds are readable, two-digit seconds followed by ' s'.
3 h 07 min
